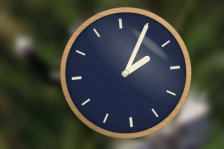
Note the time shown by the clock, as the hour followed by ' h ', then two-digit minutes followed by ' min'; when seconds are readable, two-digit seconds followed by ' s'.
2 h 05 min
